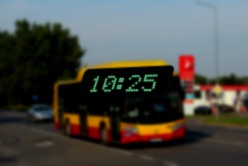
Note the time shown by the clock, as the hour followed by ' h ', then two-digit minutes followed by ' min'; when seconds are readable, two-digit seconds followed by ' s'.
10 h 25 min
